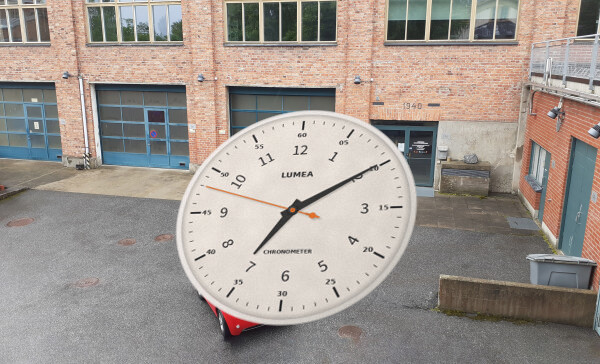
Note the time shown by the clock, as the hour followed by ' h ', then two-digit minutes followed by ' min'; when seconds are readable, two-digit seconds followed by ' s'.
7 h 09 min 48 s
